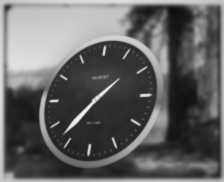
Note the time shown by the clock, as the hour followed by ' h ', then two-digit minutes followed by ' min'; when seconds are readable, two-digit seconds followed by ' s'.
1 h 37 min
